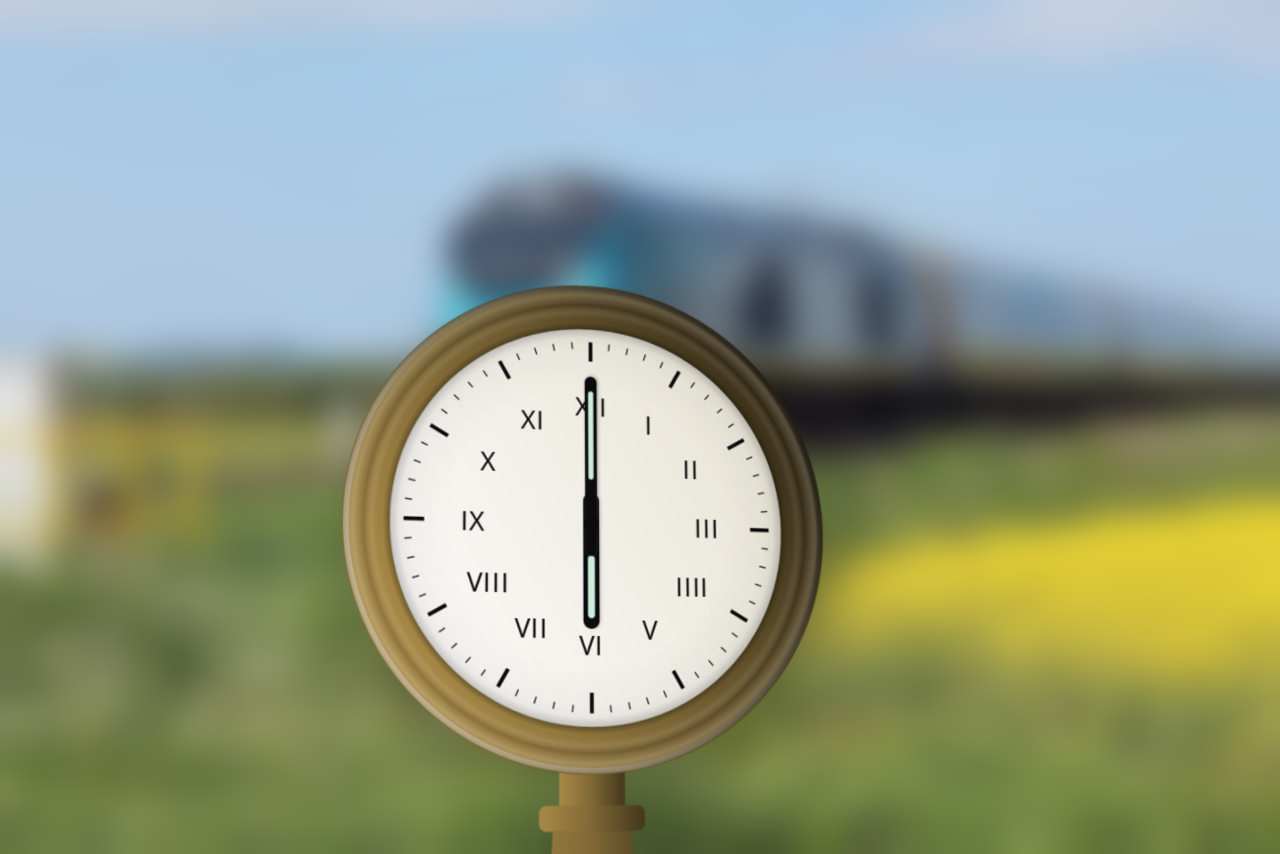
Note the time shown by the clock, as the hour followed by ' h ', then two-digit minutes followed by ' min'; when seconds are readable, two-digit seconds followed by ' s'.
6 h 00 min
